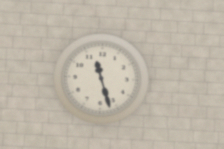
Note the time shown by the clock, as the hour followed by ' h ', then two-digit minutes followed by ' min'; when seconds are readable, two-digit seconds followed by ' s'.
11 h 27 min
